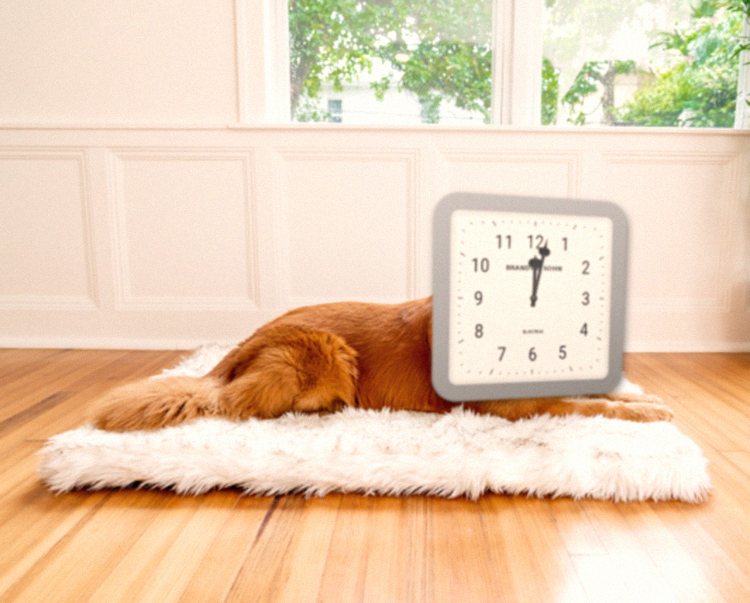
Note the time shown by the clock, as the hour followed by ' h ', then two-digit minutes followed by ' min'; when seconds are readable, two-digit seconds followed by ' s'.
12 h 02 min
